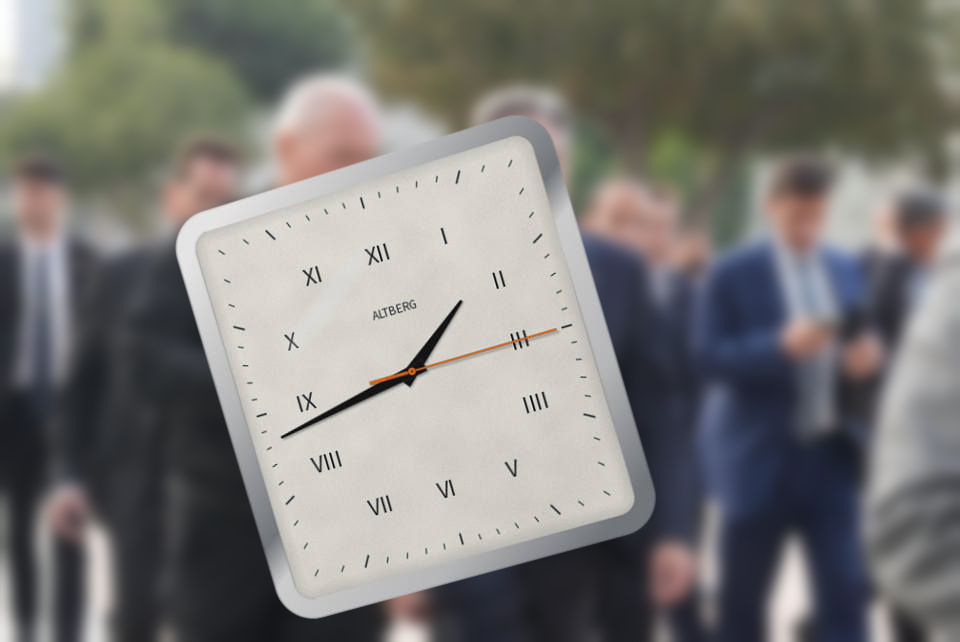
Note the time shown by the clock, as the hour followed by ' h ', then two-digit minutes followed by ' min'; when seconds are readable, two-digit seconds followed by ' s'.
1 h 43 min 15 s
